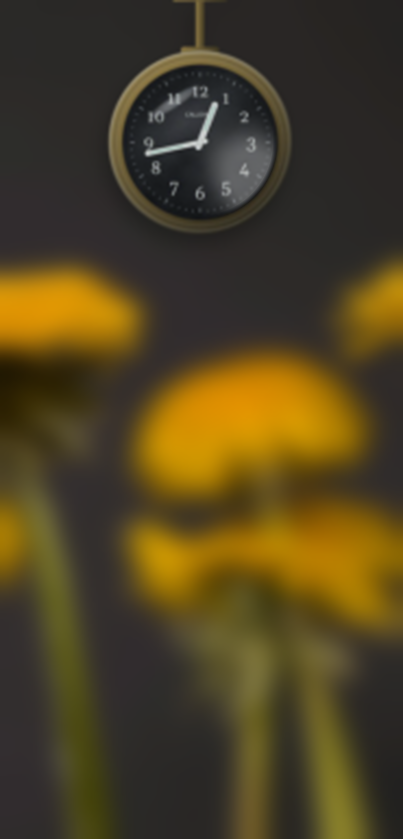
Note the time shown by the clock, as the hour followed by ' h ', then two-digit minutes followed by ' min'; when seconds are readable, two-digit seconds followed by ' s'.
12 h 43 min
